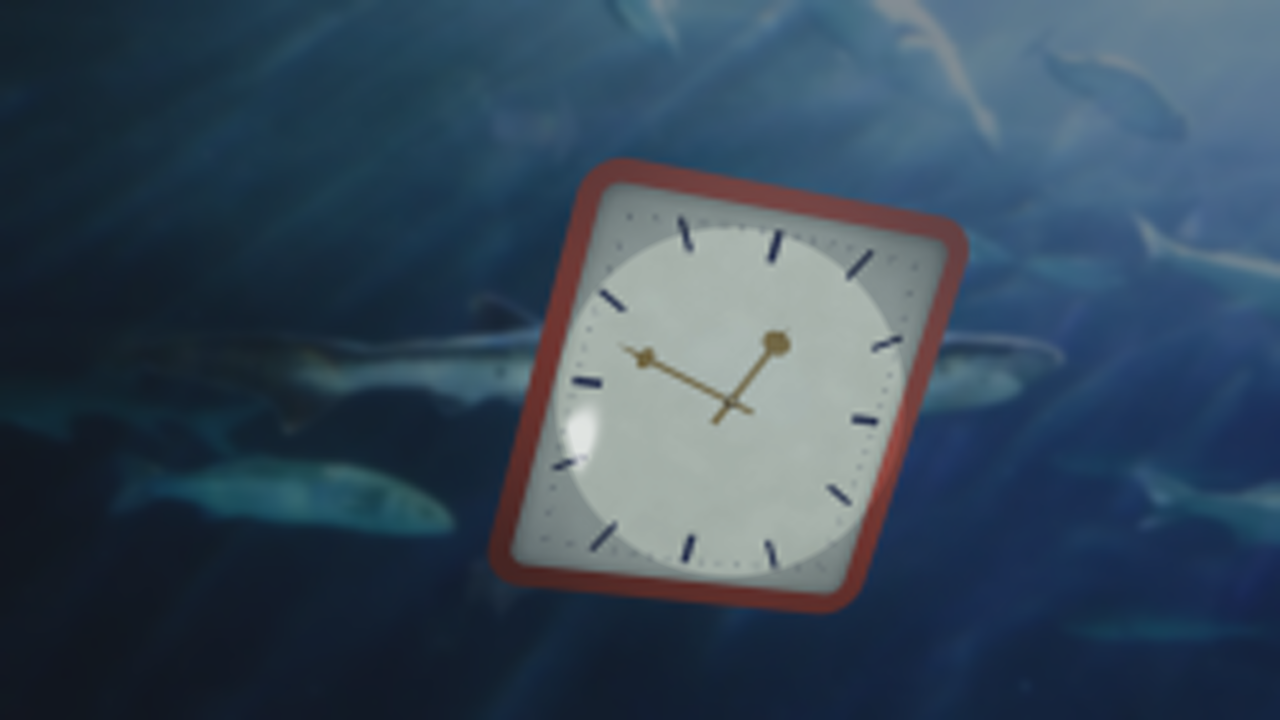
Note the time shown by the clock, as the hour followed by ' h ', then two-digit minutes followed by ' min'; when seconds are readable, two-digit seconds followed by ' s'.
12 h 48 min
